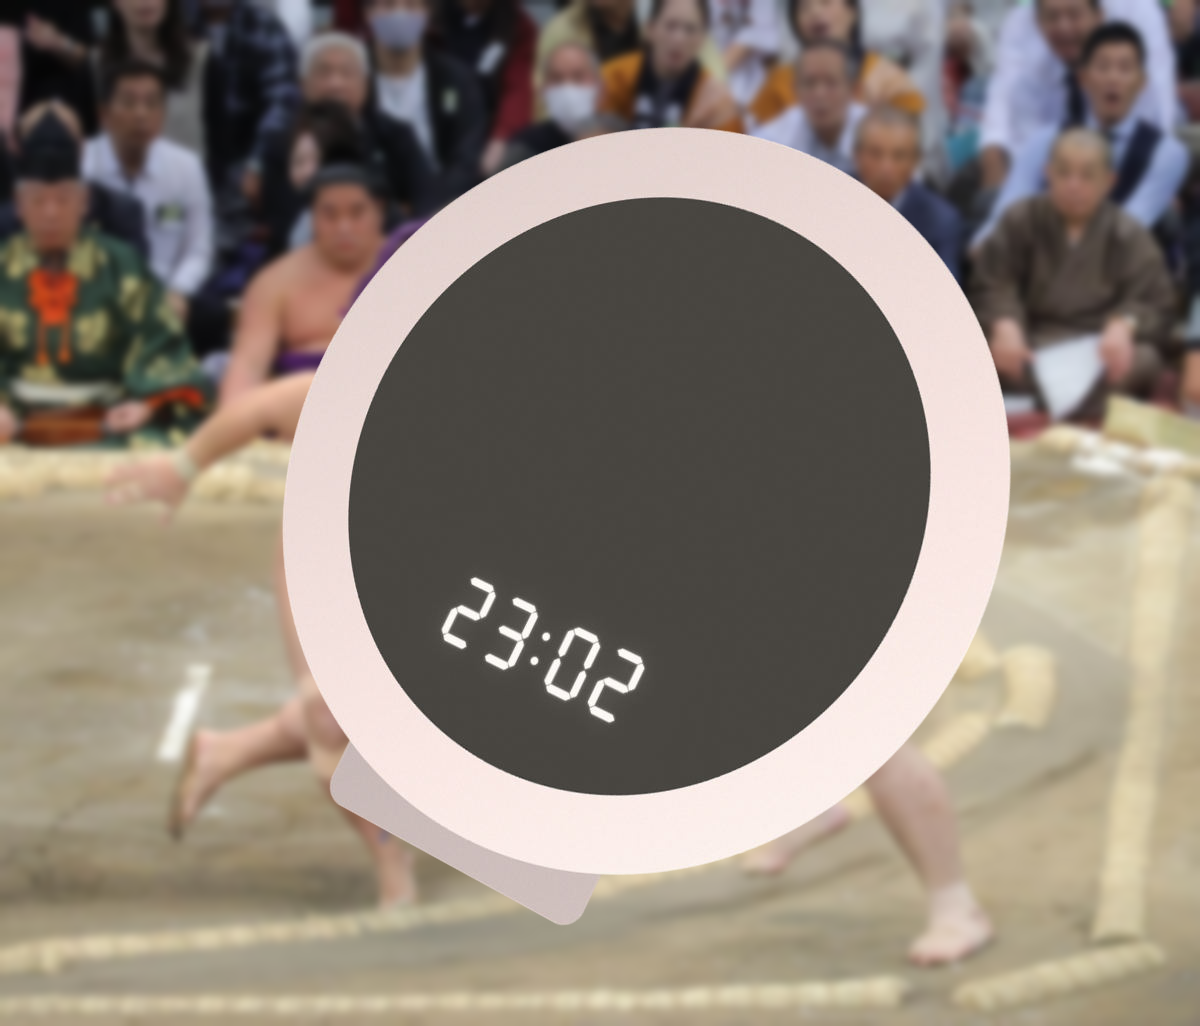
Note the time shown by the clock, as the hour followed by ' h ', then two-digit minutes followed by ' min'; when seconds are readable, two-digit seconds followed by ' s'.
23 h 02 min
